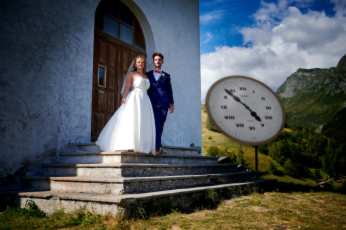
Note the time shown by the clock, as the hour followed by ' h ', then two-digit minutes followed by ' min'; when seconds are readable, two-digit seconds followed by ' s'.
4 h 53 min
